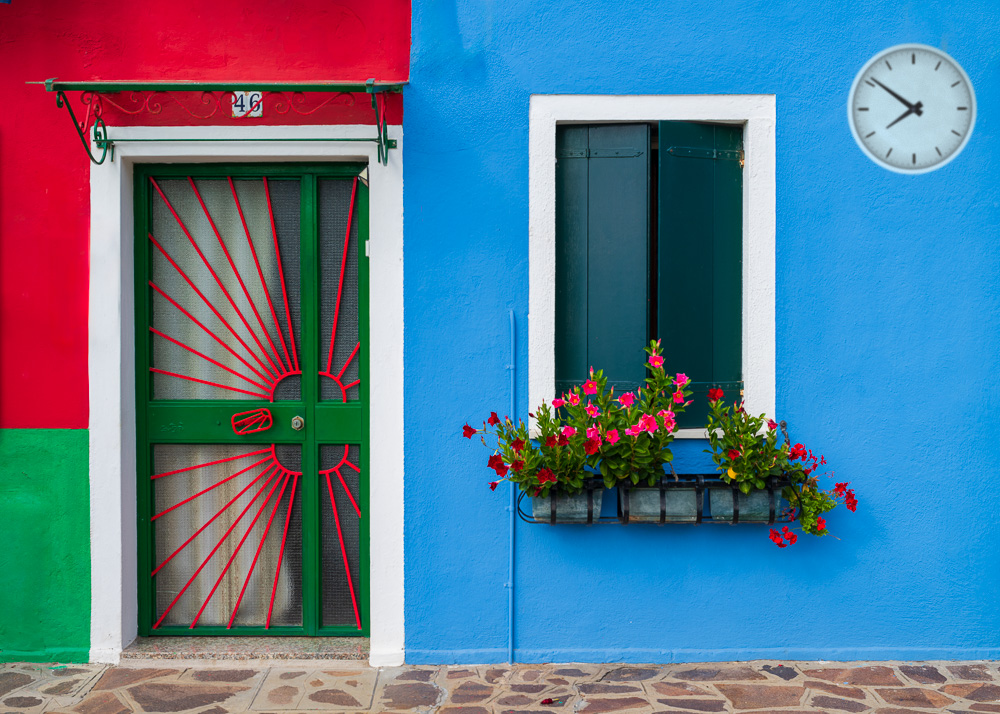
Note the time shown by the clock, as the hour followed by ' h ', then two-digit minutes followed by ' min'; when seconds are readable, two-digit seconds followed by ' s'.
7 h 51 min
